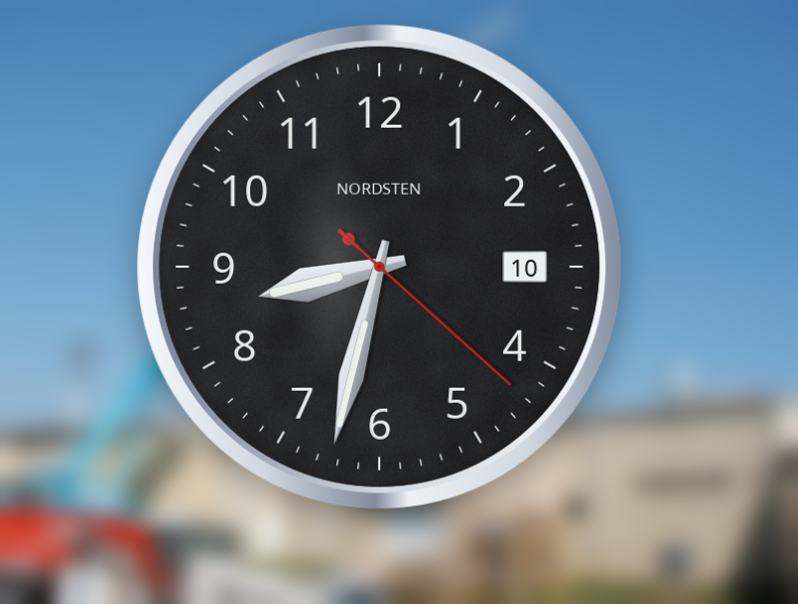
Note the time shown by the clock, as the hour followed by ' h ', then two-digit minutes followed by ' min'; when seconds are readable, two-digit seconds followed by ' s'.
8 h 32 min 22 s
